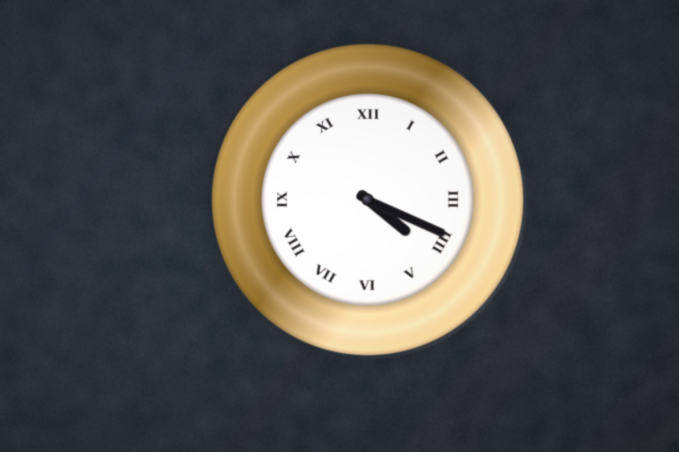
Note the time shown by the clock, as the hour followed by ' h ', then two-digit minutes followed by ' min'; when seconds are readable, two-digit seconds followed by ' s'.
4 h 19 min
